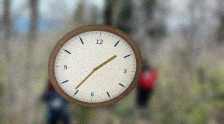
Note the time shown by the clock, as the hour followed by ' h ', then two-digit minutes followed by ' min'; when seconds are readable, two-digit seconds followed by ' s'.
1 h 36 min
